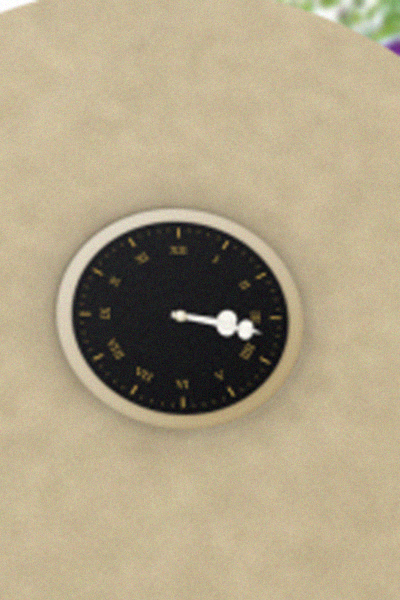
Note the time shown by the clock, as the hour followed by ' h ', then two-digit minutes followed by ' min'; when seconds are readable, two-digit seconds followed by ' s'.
3 h 17 min
